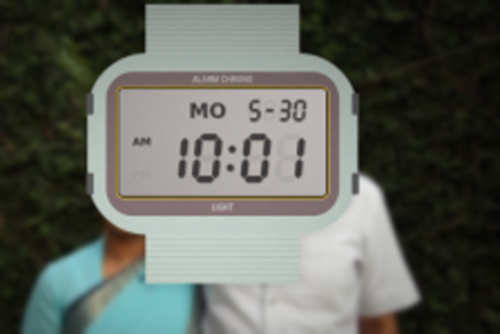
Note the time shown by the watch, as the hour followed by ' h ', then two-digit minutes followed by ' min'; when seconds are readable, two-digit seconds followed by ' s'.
10 h 01 min
